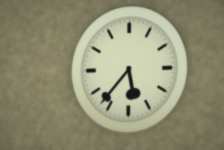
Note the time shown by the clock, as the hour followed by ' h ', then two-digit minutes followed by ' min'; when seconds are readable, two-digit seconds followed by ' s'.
5 h 37 min
